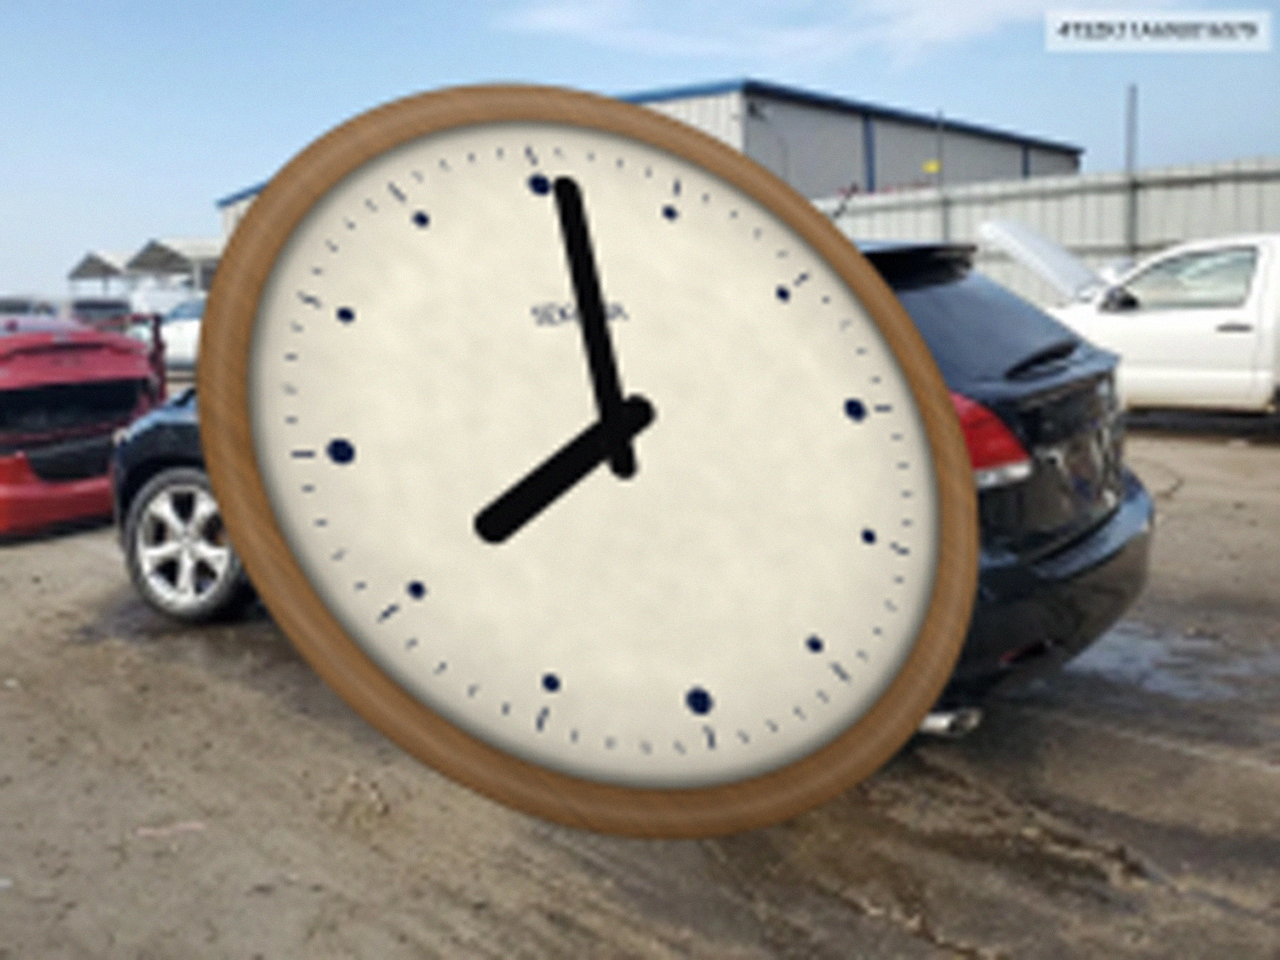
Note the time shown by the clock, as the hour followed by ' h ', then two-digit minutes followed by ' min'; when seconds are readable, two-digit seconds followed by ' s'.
8 h 01 min
